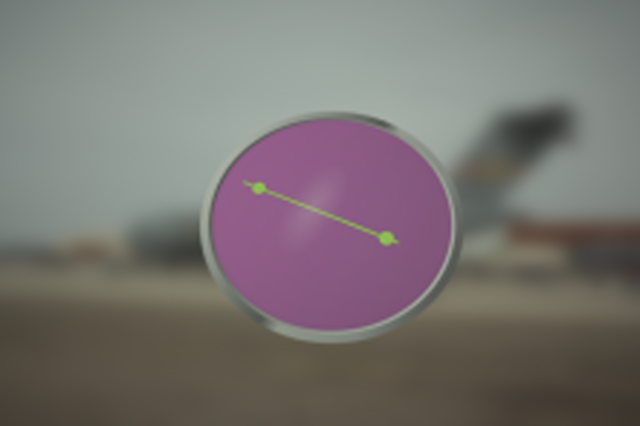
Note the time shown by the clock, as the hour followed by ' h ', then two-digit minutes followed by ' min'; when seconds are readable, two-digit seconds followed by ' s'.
3 h 49 min
